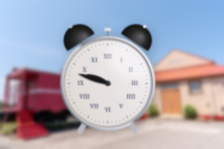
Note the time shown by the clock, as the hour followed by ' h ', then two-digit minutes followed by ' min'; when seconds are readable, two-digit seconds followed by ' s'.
9 h 48 min
